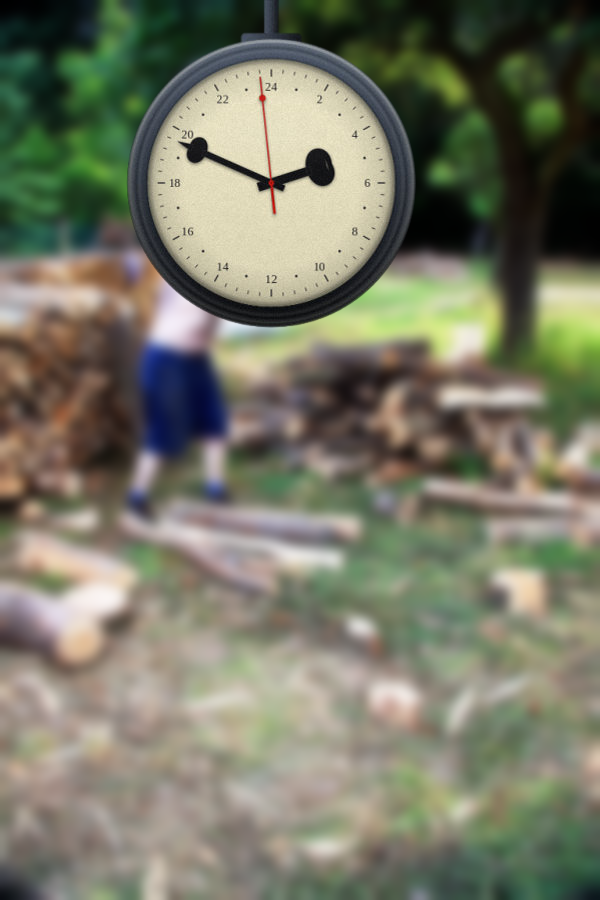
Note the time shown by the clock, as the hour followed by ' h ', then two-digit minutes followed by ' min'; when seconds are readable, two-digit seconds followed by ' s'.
4 h 48 min 59 s
